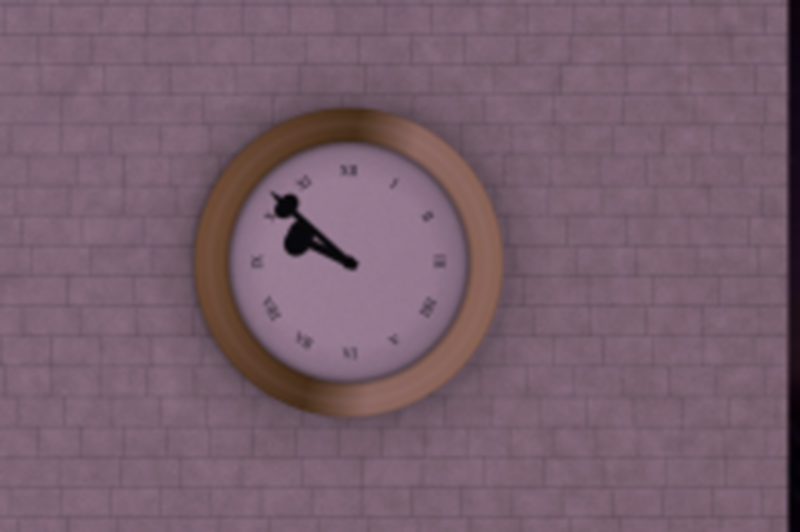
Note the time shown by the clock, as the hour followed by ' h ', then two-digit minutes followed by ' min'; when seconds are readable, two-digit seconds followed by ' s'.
9 h 52 min
